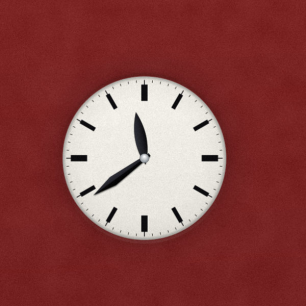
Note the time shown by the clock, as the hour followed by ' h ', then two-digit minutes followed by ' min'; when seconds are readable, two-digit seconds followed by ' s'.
11 h 39 min
